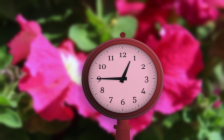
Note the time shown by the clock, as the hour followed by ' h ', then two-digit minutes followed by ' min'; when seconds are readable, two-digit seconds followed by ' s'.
12 h 45 min
